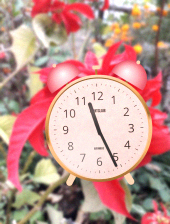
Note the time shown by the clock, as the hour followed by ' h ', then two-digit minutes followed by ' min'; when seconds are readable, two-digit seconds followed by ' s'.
11 h 26 min
